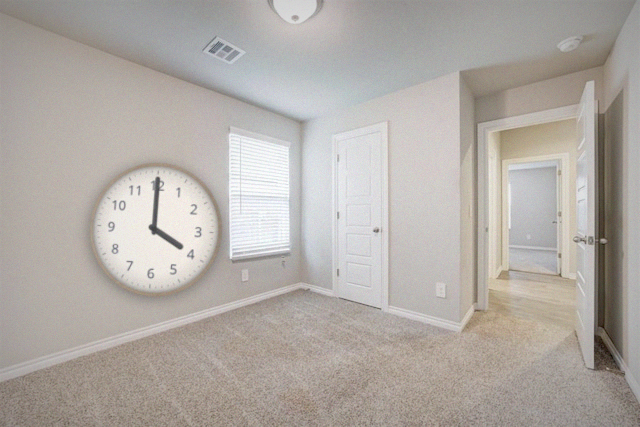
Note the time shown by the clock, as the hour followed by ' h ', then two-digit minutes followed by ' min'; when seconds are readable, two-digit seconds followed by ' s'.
4 h 00 min
